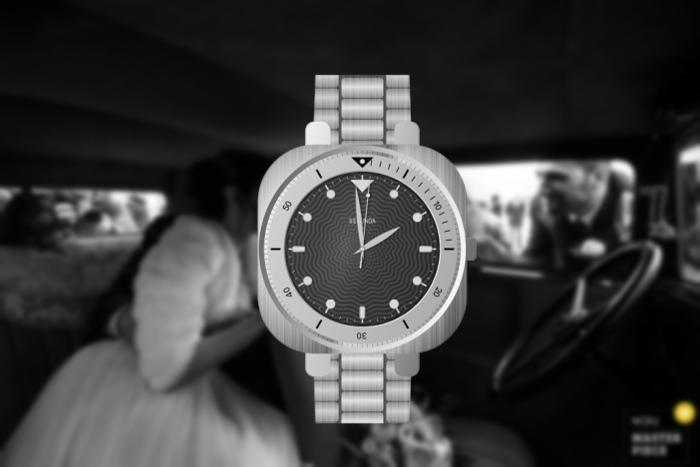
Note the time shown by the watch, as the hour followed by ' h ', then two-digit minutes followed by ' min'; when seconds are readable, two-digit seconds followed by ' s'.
1 h 59 min 01 s
